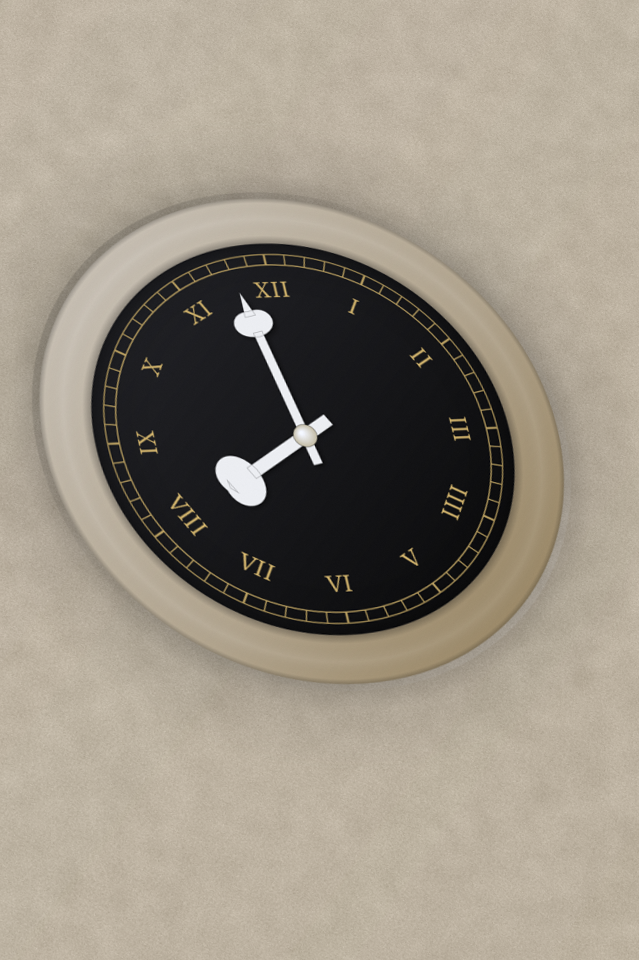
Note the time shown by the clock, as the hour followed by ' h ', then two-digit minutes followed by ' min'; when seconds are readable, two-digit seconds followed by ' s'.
7 h 58 min
